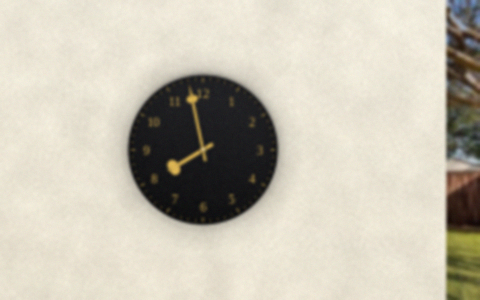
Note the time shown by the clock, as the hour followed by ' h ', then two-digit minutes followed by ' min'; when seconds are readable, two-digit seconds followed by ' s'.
7 h 58 min
